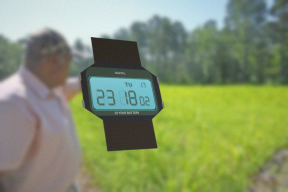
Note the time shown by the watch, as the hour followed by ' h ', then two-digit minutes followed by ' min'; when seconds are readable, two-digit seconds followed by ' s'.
23 h 18 min 02 s
